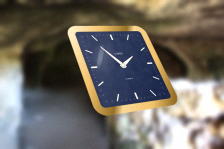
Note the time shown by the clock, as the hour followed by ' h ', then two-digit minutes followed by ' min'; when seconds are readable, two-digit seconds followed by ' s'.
1 h 54 min
